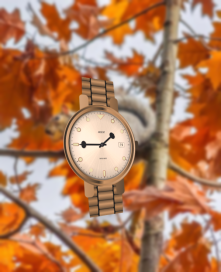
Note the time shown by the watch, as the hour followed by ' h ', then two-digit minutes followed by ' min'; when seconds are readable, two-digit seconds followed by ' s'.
1 h 45 min
